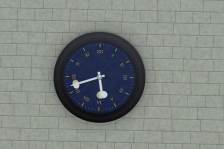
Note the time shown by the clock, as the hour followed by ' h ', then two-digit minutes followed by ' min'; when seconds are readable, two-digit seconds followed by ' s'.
5 h 42 min
